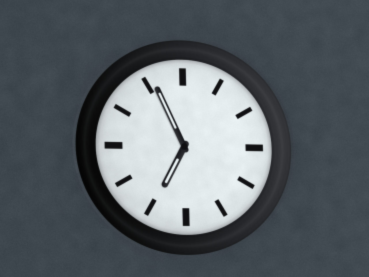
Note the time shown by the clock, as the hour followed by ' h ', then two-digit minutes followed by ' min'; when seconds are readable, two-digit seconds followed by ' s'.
6 h 56 min
